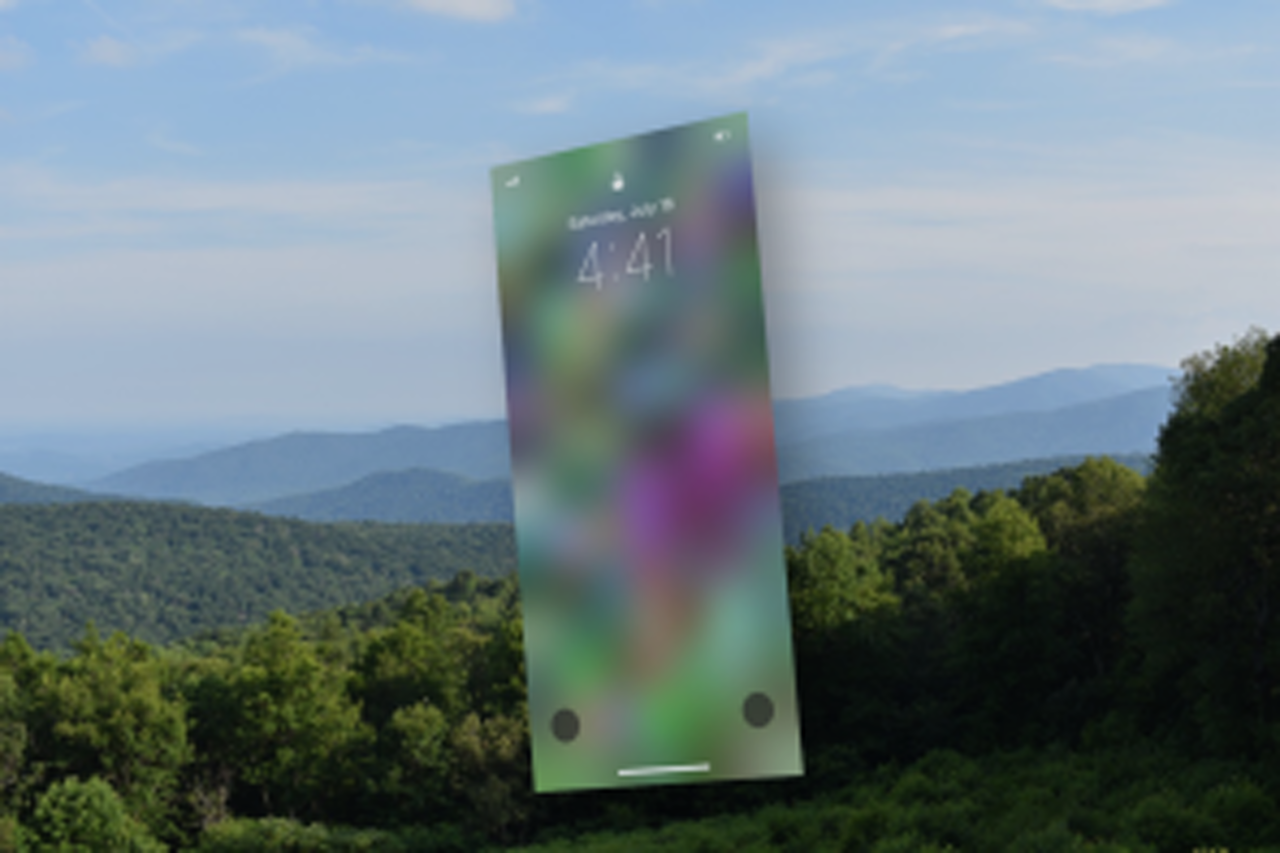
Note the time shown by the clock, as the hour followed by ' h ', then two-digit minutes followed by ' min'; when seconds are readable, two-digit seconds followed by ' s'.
4 h 41 min
